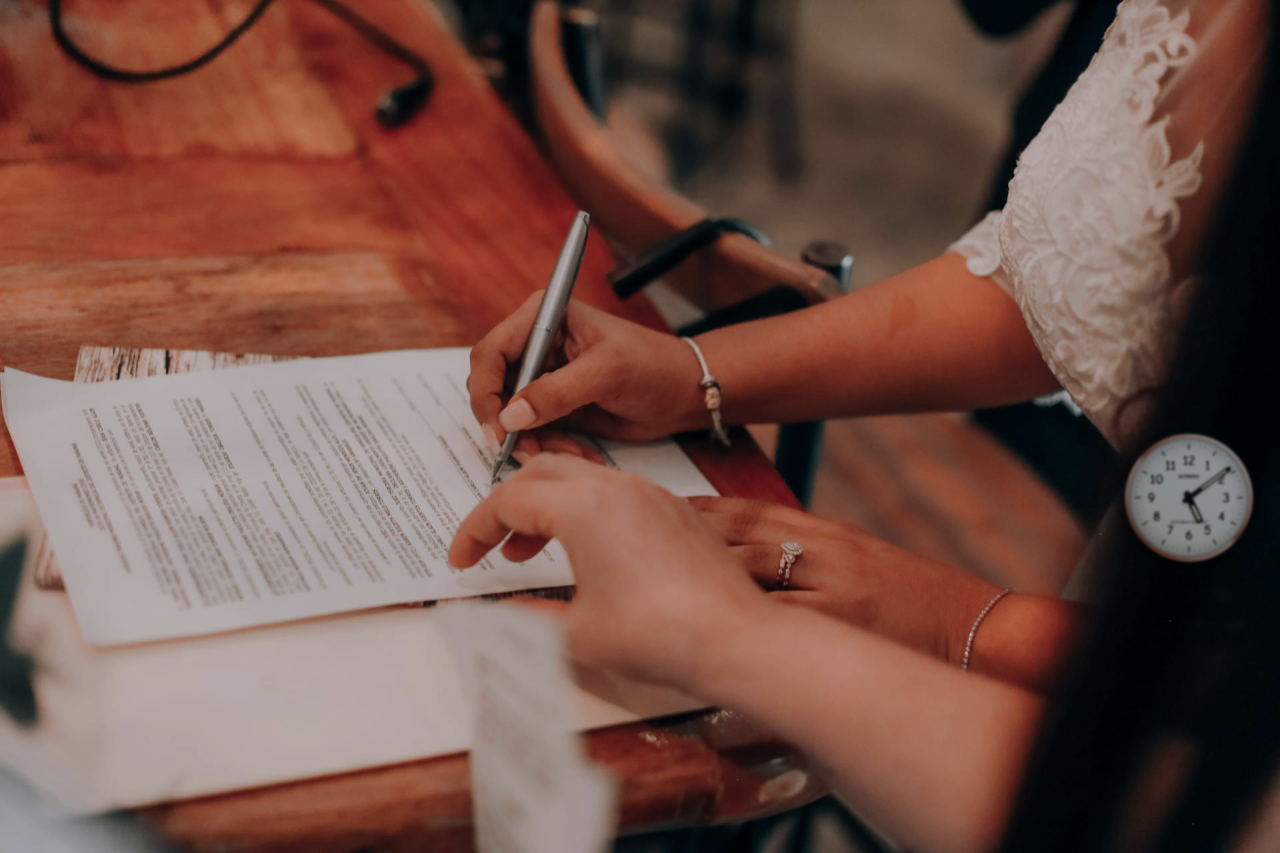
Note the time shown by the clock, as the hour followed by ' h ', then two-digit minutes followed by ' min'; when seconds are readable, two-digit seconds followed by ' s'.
5 h 09 min
